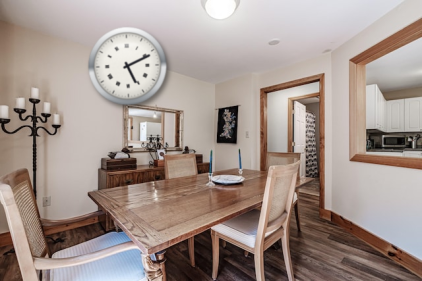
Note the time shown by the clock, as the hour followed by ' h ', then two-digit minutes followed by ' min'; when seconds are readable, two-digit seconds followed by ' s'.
5 h 11 min
